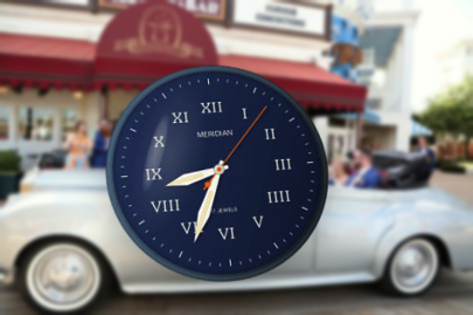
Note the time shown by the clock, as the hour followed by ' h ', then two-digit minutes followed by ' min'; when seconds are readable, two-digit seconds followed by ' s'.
8 h 34 min 07 s
